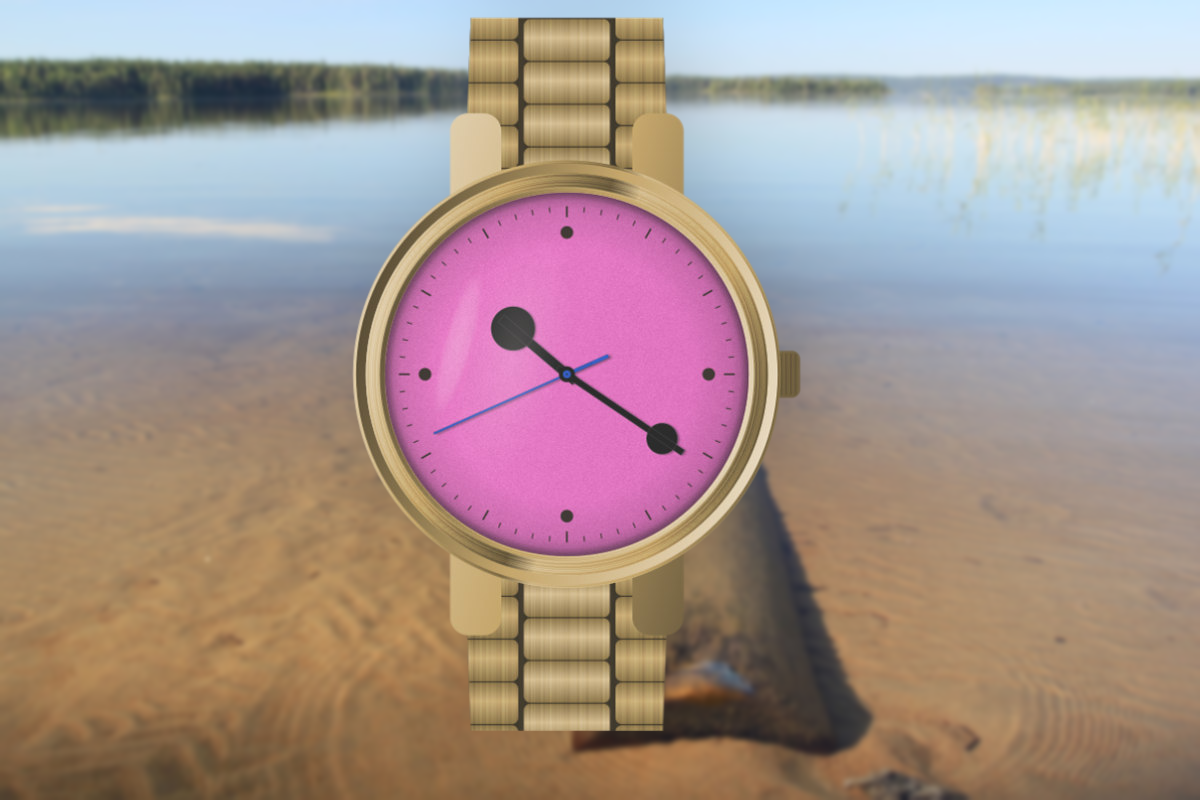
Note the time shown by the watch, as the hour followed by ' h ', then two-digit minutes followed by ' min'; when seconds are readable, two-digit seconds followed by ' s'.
10 h 20 min 41 s
